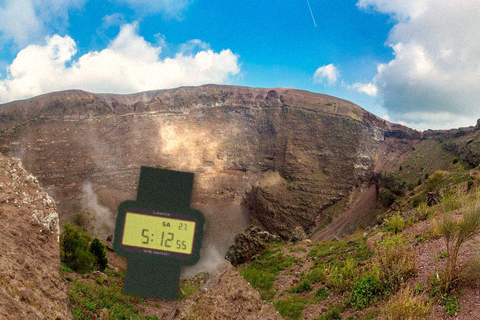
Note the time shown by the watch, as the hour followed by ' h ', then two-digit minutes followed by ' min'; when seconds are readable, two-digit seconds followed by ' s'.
5 h 12 min
